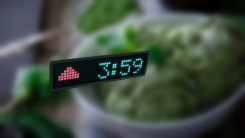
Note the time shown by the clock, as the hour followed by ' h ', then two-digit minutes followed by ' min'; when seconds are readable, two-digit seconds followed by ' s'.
3 h 59 min
